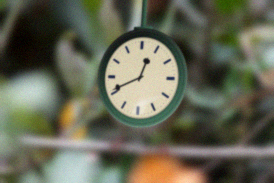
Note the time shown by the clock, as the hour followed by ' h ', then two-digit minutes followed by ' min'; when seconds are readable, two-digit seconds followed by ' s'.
12 h 41 min
